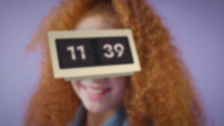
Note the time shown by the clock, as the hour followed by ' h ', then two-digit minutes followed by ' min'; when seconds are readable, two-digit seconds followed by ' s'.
11 h 39 min
